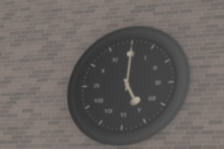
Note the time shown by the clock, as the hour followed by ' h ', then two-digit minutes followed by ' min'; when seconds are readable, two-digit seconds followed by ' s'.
5 h 00 min
